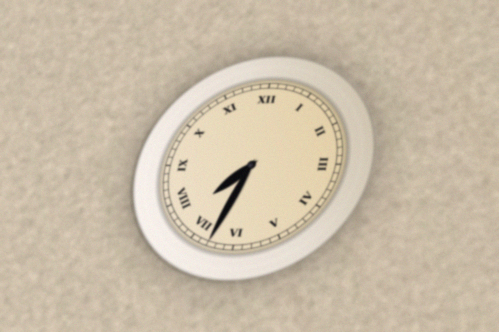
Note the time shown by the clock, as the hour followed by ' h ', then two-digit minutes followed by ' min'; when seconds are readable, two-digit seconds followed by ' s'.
7 h 33 min
